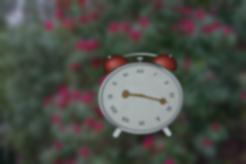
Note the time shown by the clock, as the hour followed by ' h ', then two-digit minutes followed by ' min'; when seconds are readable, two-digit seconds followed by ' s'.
9 h 18 min
